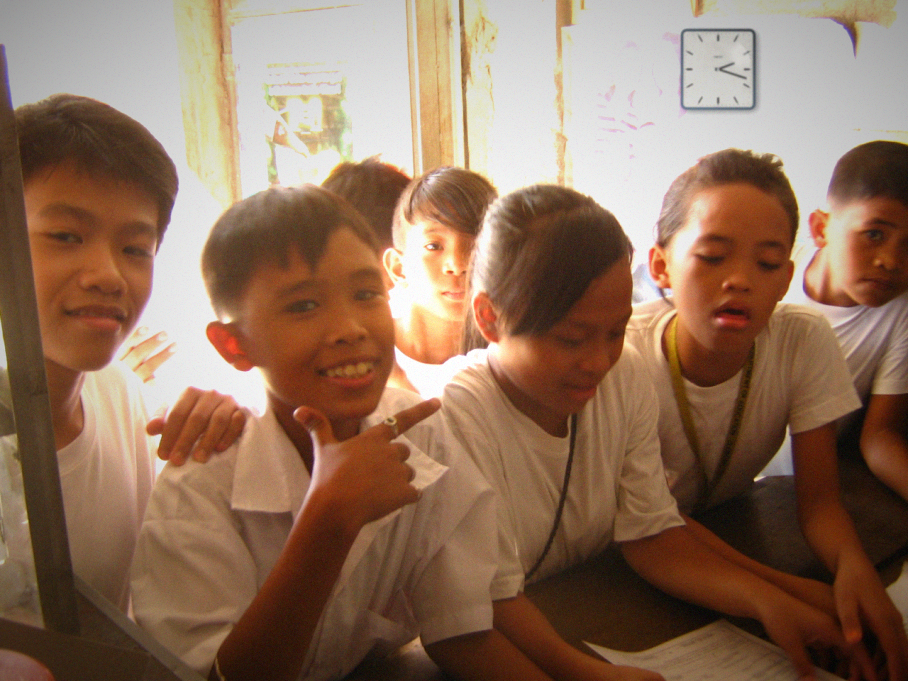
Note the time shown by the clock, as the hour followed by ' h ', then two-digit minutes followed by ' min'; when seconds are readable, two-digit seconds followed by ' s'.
2 h 18 min
